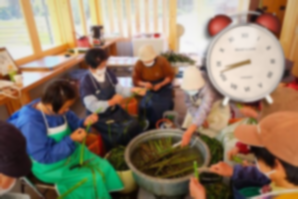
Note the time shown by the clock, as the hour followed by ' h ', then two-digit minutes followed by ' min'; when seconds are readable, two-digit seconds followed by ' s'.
8 h 42 min
